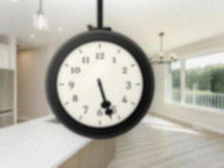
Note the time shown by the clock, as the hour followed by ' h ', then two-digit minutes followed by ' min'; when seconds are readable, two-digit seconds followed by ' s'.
5 h 27 min
